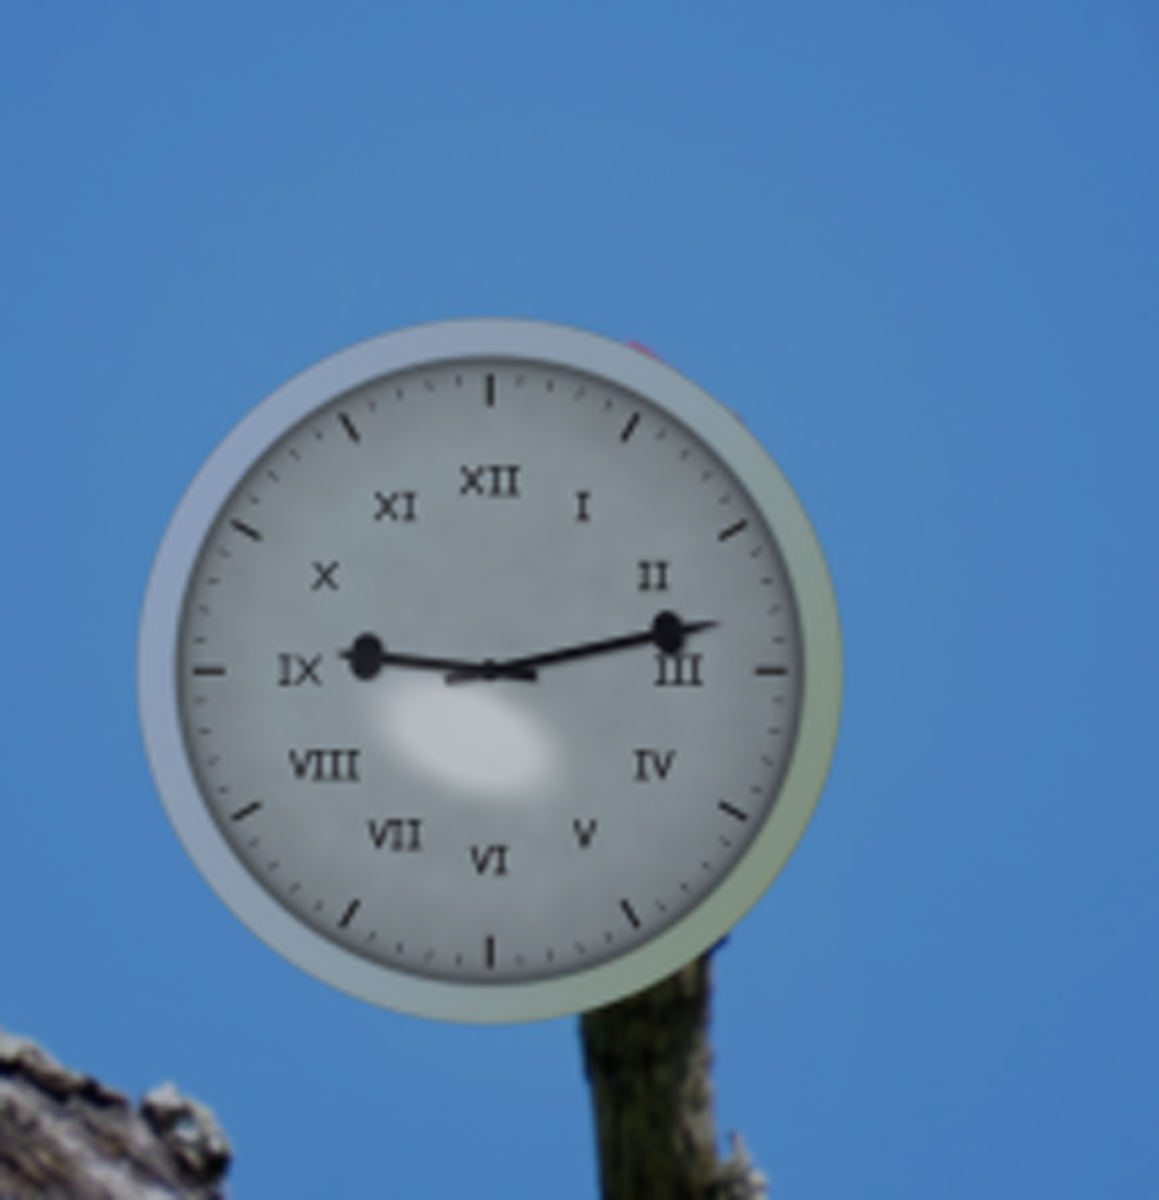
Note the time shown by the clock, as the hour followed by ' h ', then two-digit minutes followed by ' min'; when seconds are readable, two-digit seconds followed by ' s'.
9 h 13 min
